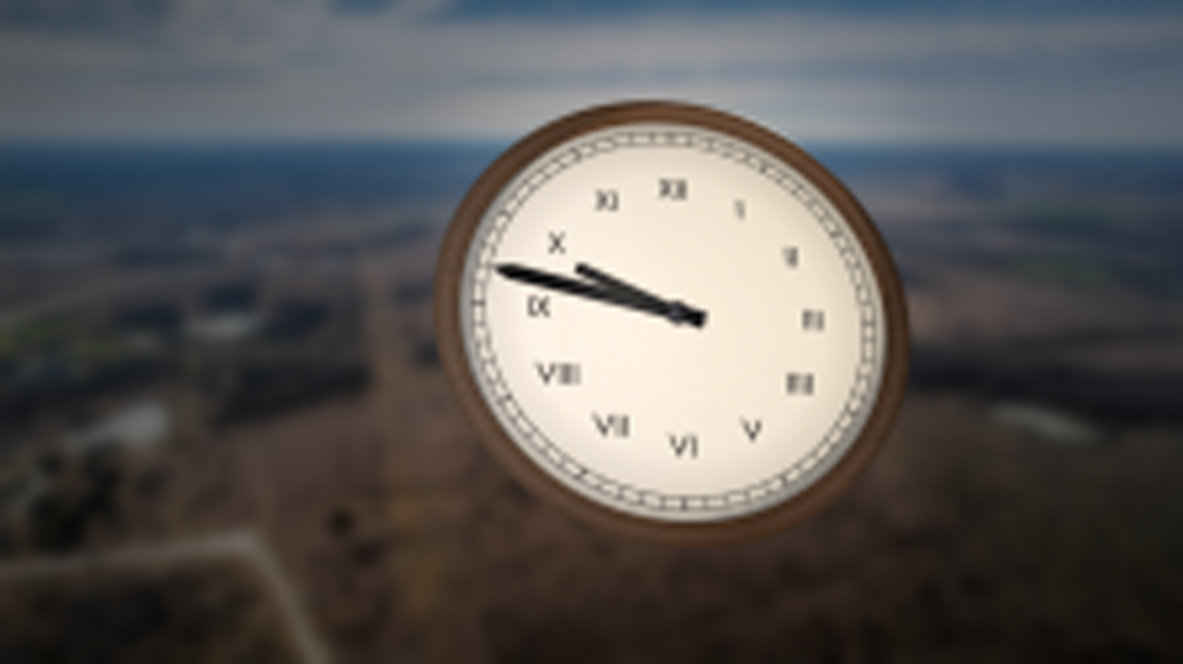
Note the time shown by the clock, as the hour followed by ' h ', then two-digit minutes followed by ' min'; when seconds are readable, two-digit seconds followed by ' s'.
9 h 47 min
